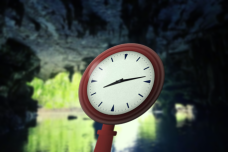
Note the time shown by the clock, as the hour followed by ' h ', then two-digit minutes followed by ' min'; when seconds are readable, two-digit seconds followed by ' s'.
8 h 13 min
